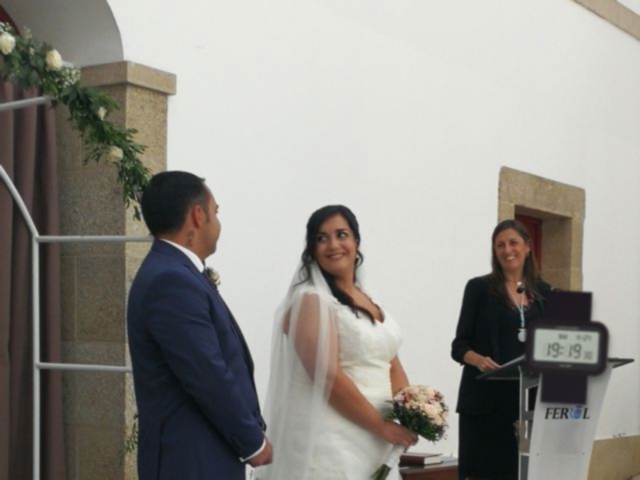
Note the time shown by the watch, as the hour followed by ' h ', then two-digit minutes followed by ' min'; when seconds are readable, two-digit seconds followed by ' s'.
19 h 19 min
